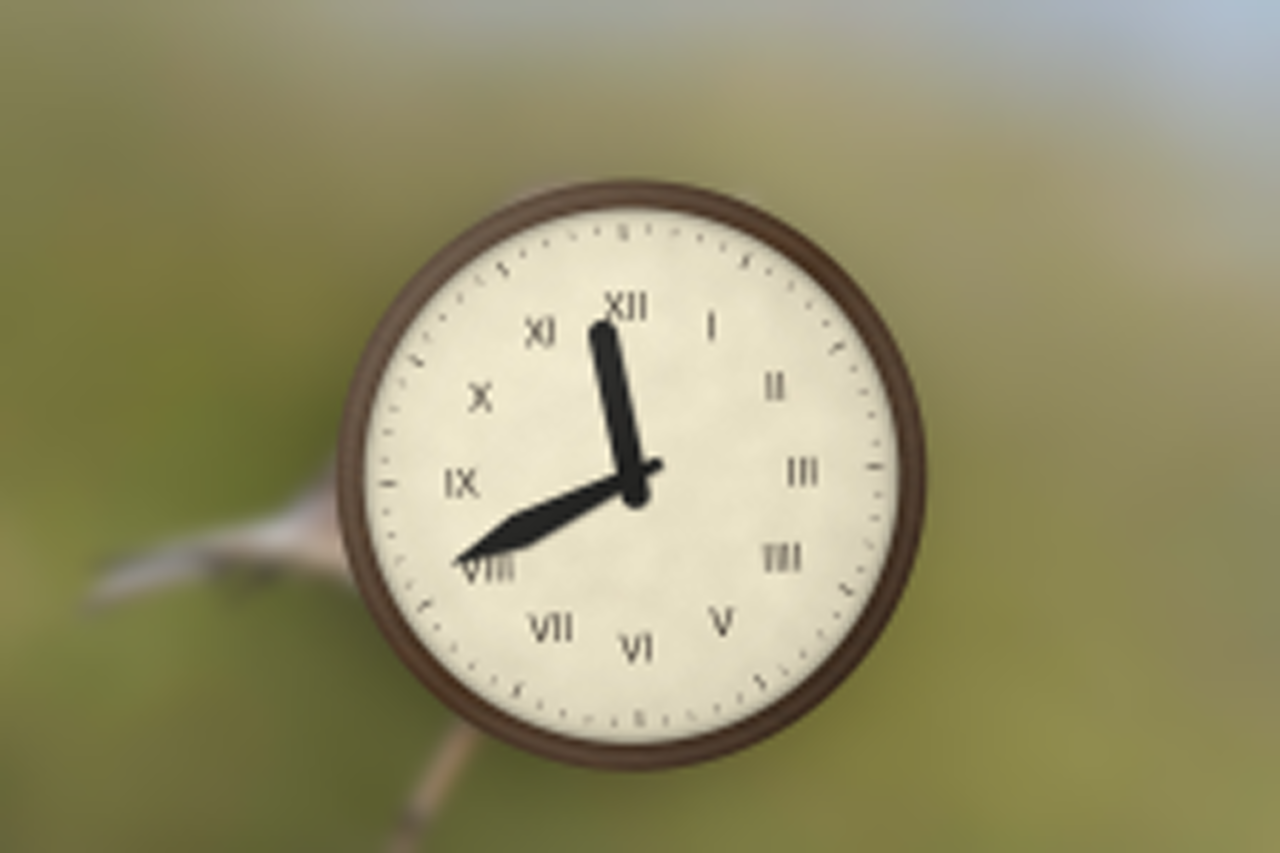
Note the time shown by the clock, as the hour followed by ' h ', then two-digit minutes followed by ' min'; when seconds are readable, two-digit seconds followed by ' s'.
11 h 41 min
